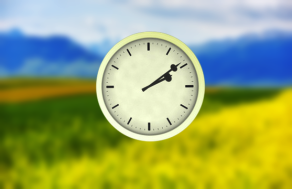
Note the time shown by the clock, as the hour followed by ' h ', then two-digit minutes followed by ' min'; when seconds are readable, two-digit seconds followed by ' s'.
2 h 09 min
